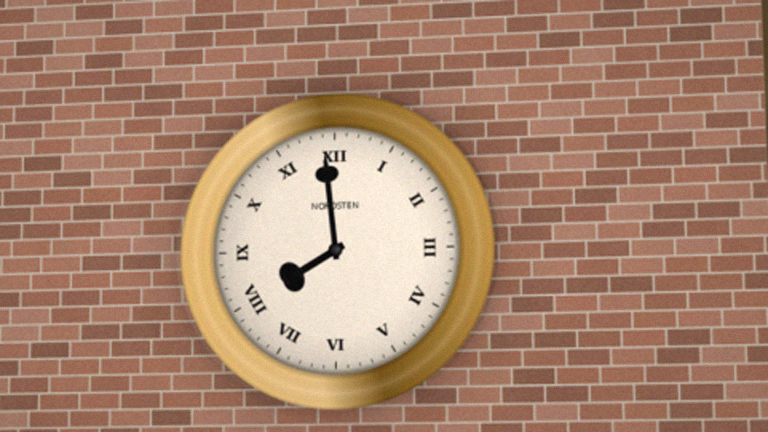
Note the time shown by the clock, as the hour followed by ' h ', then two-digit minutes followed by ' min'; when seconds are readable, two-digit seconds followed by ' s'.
7 h 59 min
